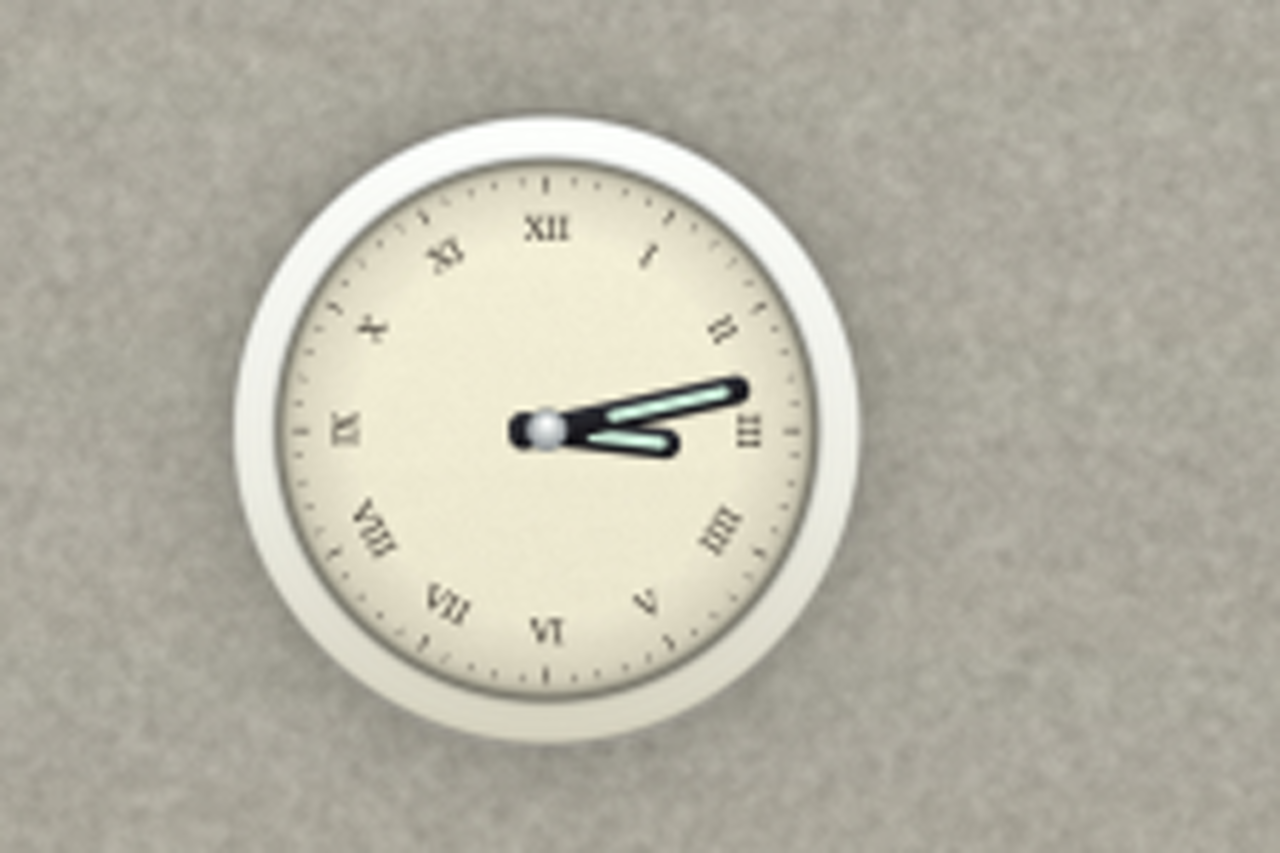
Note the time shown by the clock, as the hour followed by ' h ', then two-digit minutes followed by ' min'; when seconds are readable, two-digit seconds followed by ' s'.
3 h 13 min
